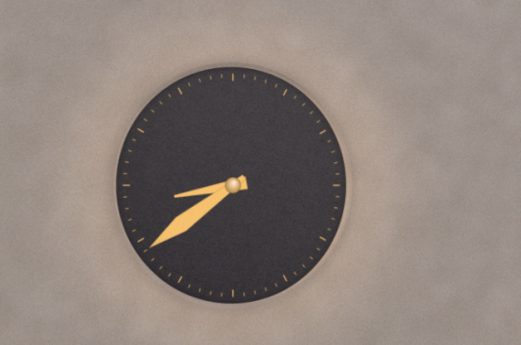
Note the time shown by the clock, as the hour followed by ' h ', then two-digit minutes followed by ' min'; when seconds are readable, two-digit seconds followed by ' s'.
8 h 39 min
